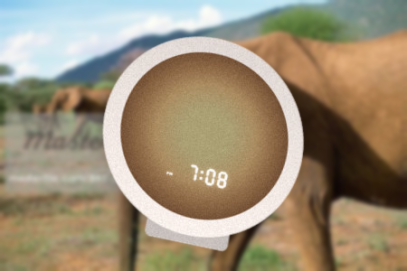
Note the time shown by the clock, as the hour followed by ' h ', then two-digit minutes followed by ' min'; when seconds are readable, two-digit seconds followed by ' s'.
7 h 08 min
